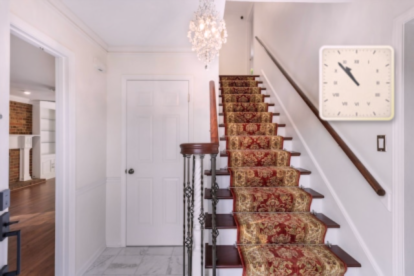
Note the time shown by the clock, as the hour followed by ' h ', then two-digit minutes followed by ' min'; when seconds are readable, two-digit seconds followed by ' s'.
10 h 53 min
